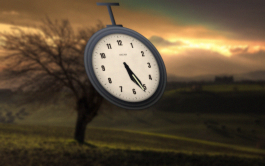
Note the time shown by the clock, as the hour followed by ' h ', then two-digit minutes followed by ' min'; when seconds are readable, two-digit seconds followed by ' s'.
5 h 26 min
